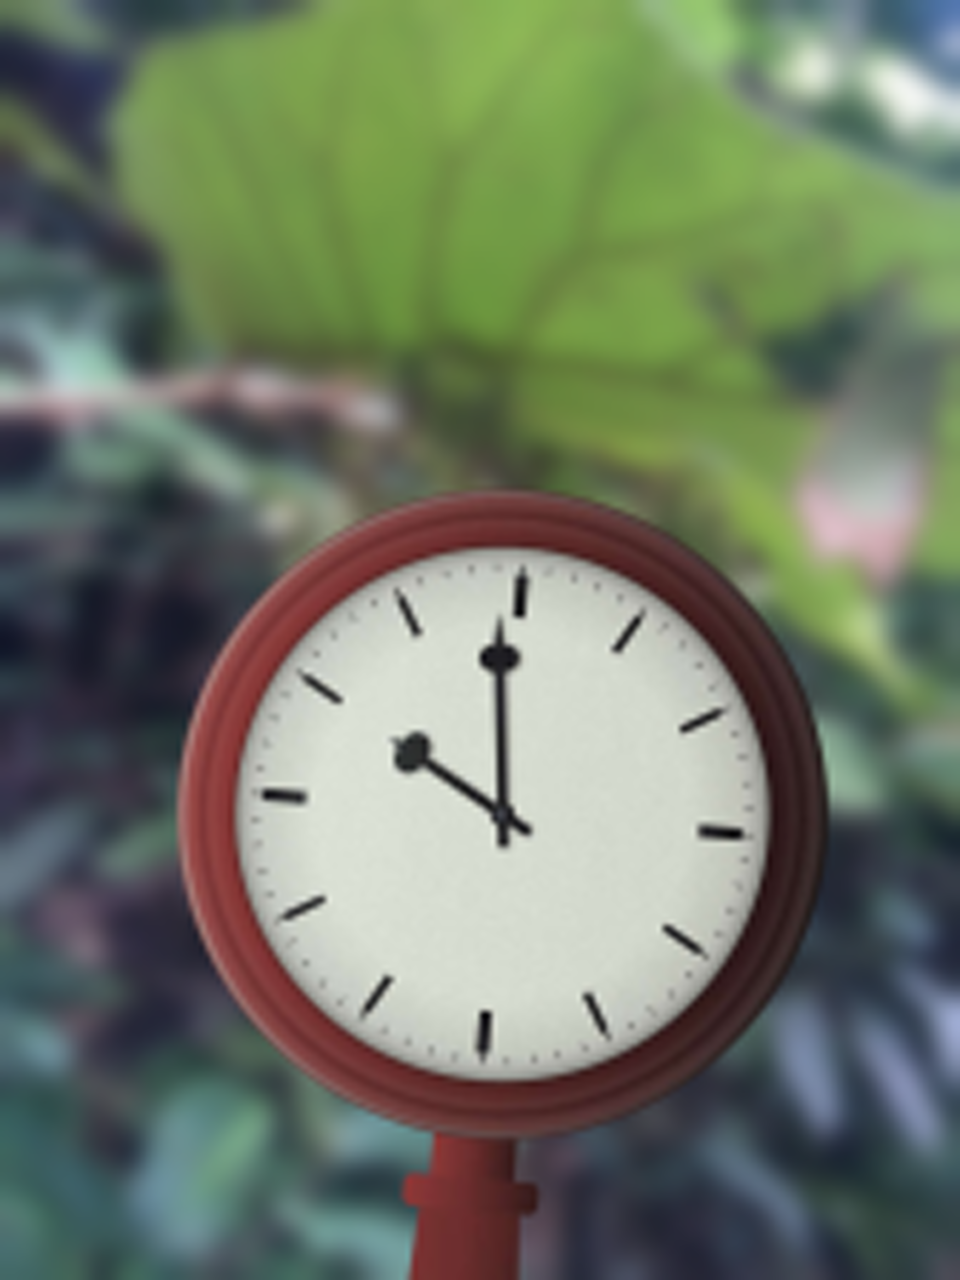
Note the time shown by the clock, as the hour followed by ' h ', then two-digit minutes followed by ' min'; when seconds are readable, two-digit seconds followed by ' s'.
9 h 59 min
